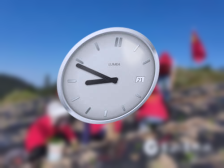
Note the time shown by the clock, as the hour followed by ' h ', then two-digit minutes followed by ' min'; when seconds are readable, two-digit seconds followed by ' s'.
8 h 49 min
